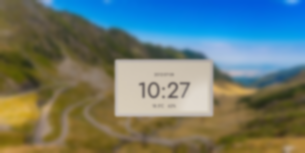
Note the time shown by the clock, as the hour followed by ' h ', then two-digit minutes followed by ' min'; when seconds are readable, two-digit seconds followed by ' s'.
10 h 27 min
